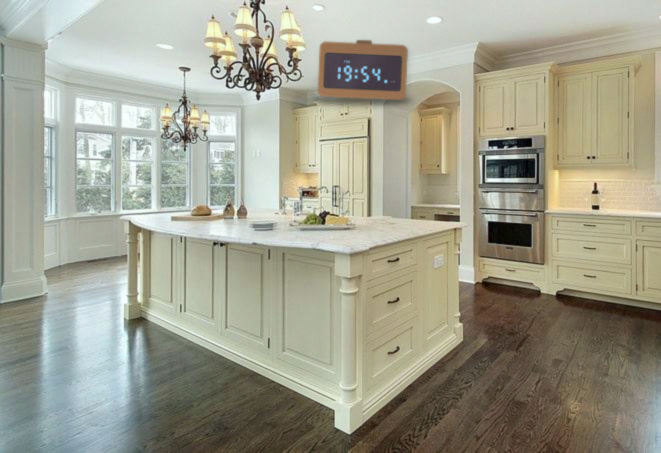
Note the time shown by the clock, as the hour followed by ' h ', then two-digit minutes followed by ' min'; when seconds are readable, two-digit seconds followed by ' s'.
19 h 54 min
